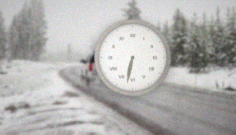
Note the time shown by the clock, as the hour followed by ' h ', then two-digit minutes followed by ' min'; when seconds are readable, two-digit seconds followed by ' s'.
6 h 32 min
